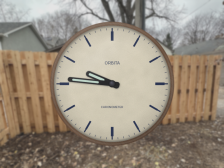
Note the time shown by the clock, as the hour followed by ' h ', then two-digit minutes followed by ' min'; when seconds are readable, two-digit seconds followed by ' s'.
9 h 46 min
